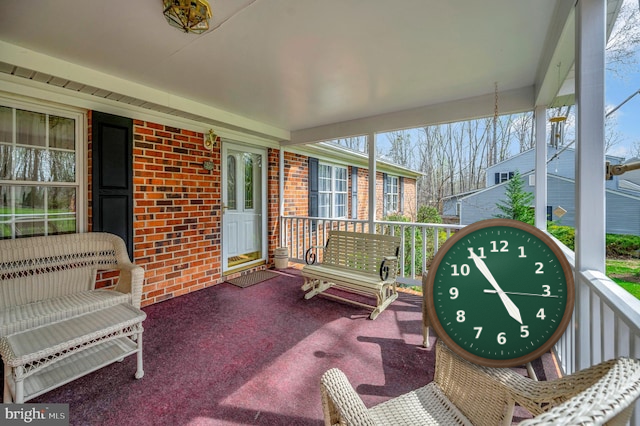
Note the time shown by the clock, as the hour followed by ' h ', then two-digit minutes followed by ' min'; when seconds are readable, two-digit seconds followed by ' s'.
4 h 54 min 16 s
